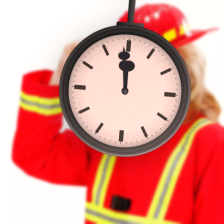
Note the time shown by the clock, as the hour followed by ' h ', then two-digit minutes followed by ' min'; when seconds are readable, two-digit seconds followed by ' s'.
11 h 59 min
